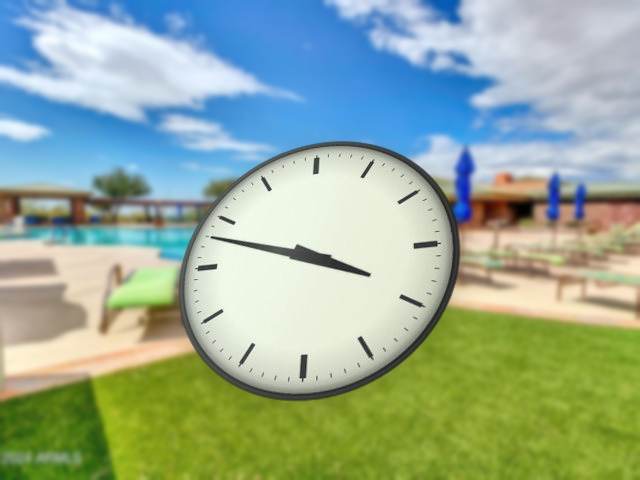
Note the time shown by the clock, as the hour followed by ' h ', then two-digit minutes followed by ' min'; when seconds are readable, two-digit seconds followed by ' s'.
3 h 48 min
